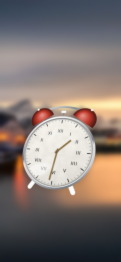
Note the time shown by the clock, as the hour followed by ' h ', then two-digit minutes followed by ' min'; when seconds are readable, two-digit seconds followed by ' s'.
1 h 31 min
